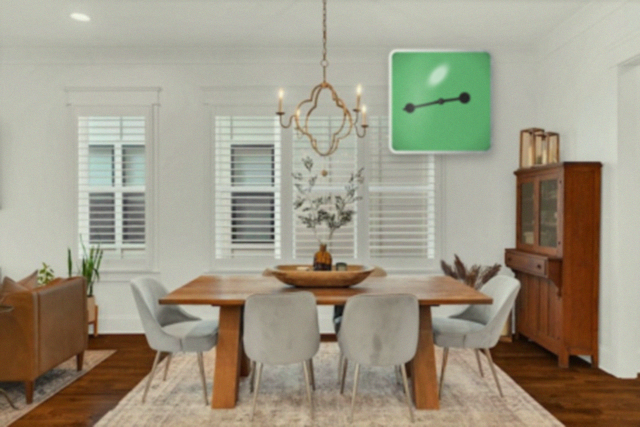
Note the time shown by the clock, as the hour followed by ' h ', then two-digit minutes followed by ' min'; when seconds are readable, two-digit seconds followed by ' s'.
2 h 43 min
